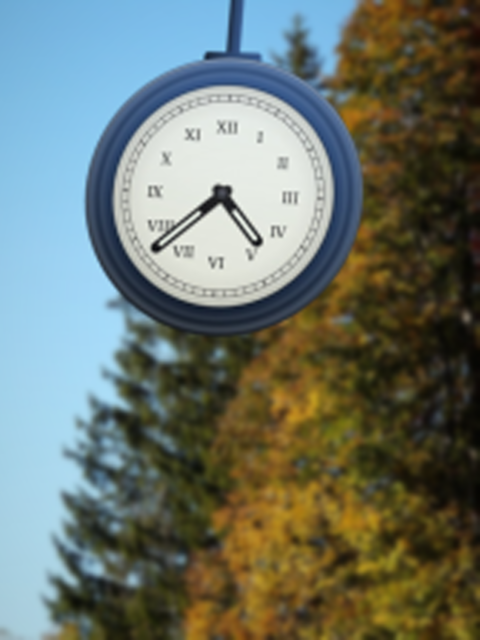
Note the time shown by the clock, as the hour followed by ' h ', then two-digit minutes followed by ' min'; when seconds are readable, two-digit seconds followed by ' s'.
4 h 38 min
